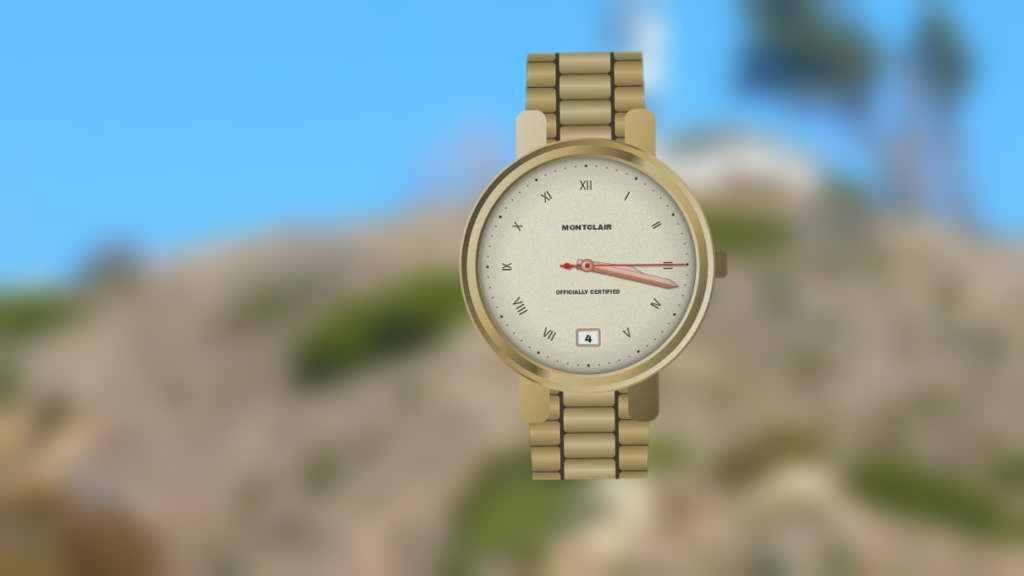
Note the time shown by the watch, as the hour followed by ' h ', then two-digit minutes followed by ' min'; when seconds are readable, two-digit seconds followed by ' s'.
3 h 17 min 15 s
